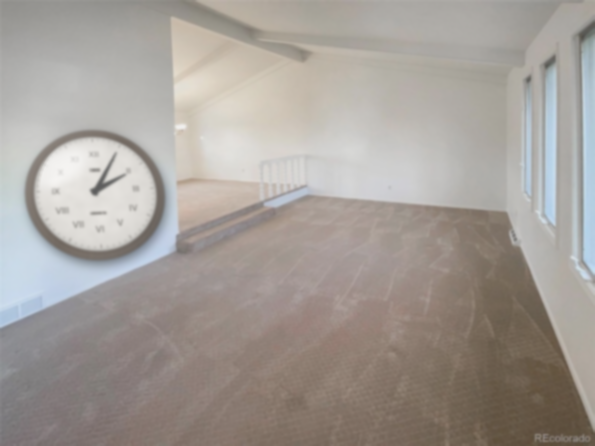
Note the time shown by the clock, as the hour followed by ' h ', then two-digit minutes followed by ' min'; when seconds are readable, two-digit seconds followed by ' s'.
2 h 05 min
